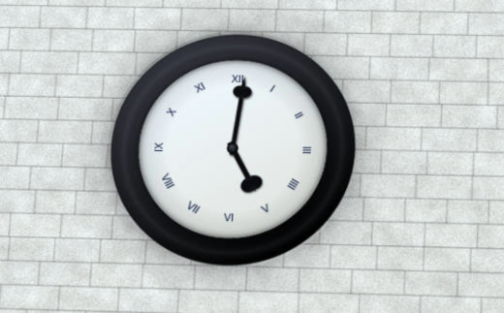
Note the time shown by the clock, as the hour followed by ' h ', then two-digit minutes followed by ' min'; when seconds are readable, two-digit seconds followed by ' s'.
5 h 01 min
